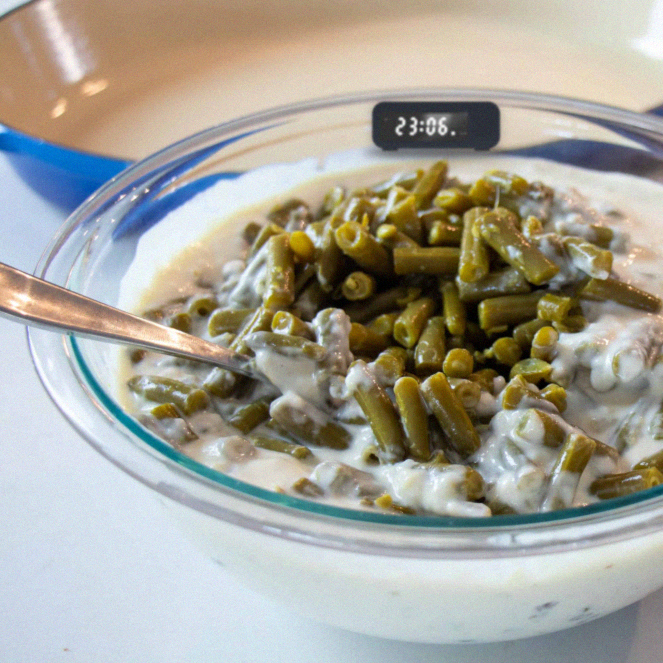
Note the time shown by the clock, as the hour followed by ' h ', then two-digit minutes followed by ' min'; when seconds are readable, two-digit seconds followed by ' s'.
23 h 06 min
